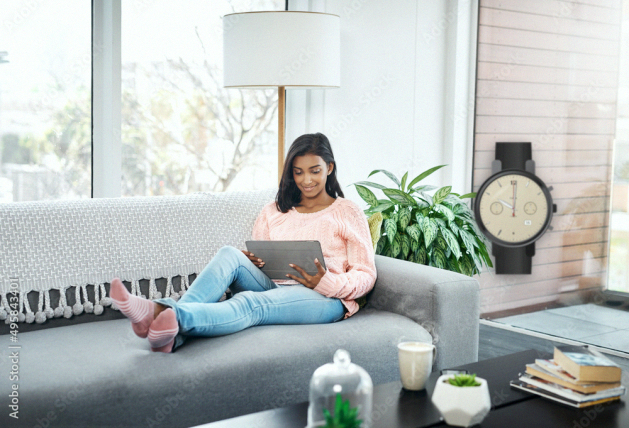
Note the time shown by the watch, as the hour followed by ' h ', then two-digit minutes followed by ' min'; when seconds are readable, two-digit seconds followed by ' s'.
10 h 01 min
